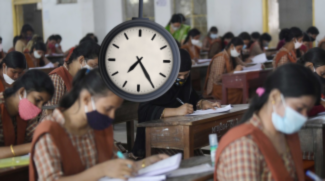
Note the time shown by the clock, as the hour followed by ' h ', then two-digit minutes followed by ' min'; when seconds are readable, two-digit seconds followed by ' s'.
7 h 25 min
